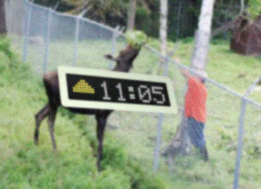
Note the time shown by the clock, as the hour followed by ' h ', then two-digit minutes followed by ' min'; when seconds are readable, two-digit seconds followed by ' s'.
11 h 05 min
